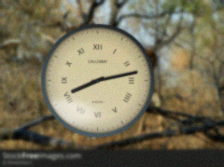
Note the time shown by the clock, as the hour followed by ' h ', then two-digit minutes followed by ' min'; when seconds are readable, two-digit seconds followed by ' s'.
8 h 13 min
